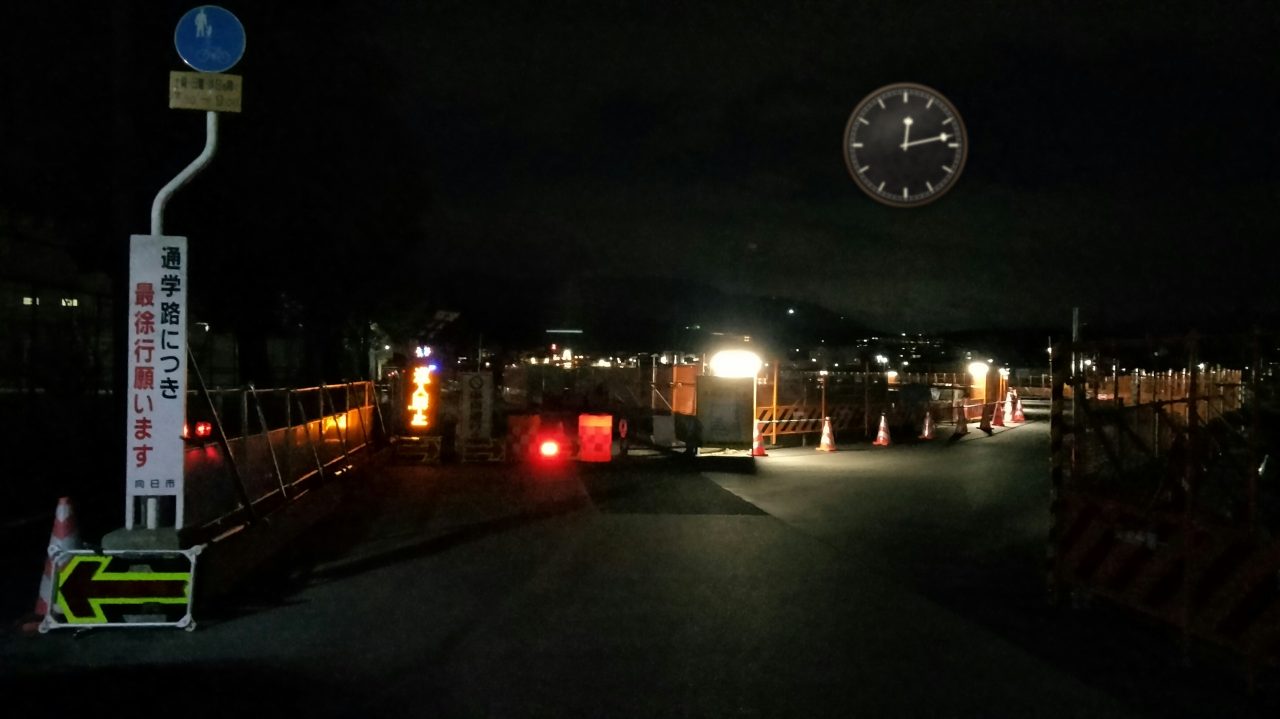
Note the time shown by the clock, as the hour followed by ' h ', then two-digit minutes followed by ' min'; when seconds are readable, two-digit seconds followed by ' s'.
12 h 13 min
